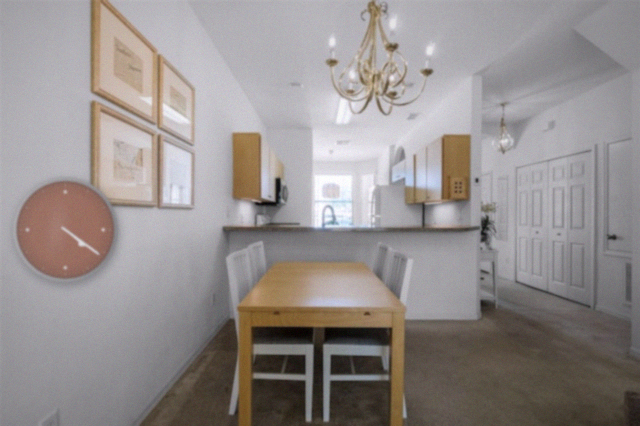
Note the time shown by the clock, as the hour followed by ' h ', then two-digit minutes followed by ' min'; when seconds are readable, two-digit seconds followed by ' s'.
4 h 21 min
